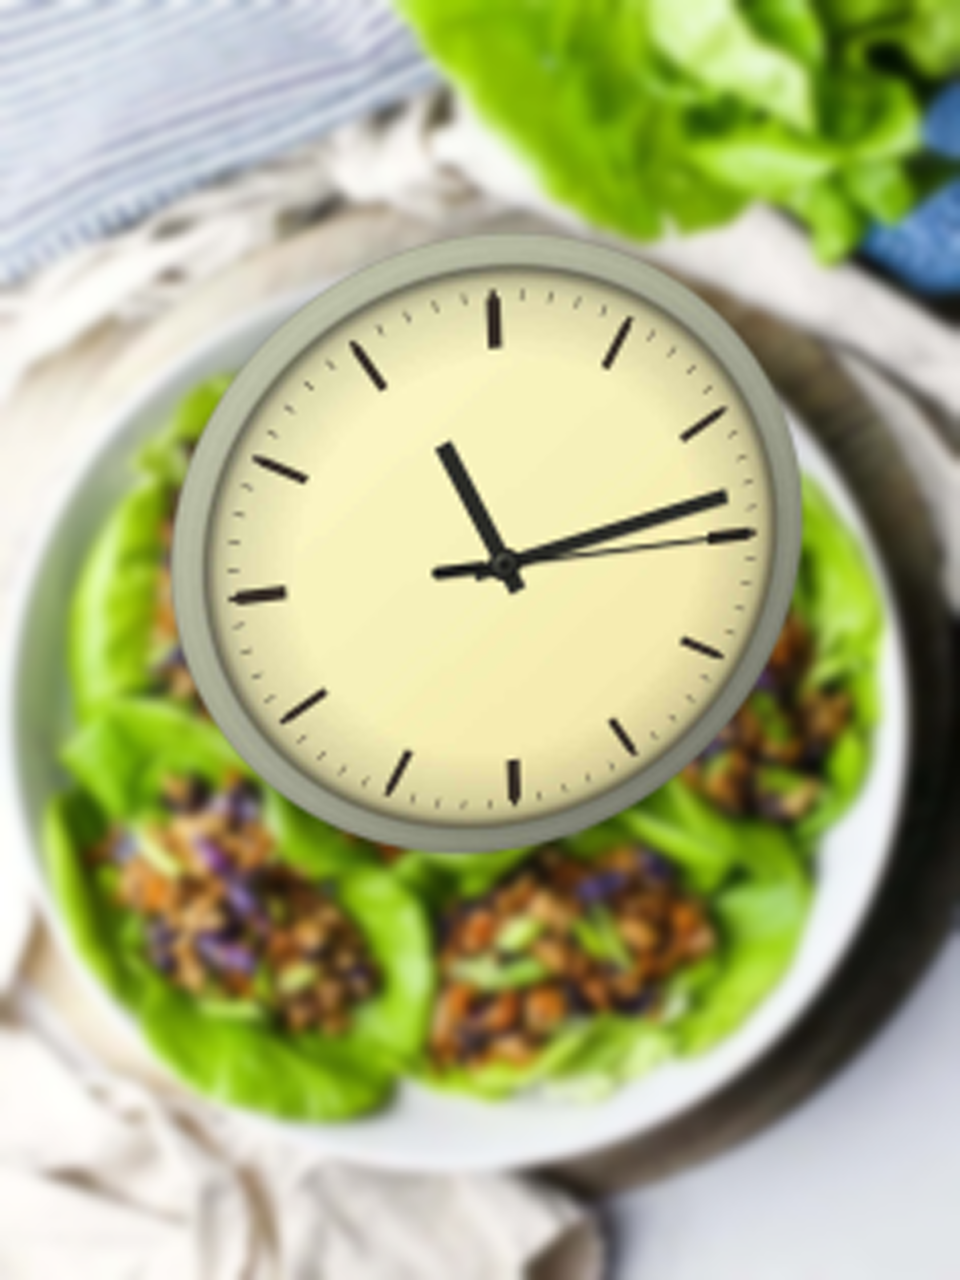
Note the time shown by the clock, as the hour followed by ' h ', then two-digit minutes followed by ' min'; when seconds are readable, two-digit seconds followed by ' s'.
11 h 13 min 15 s
